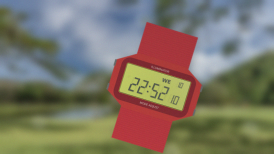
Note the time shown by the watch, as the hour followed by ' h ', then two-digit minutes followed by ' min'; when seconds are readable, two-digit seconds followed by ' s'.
22 h 52 min 10 s
